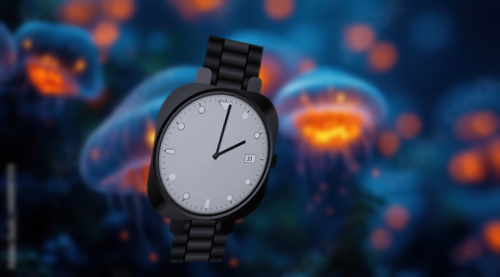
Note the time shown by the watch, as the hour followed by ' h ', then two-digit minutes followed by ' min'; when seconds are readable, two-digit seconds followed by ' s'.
2 h 01 min
